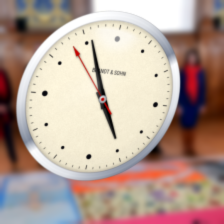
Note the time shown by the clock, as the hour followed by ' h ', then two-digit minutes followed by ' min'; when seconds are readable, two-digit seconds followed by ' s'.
4 h 55 min 53 s
